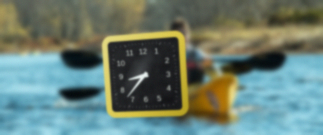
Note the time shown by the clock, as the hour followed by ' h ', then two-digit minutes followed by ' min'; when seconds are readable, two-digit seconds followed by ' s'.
8 h 37 min
